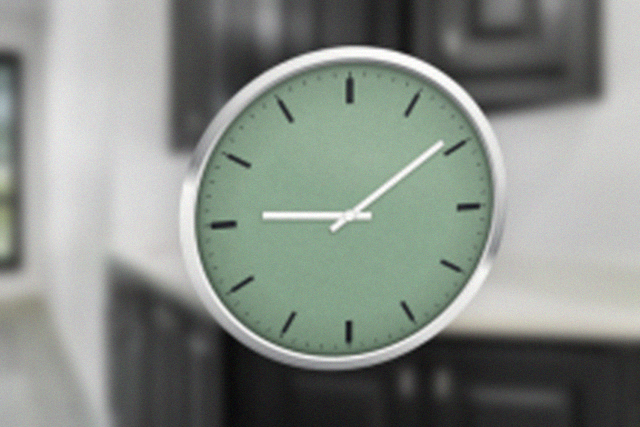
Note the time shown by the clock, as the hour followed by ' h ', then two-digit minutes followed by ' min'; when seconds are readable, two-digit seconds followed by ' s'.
9 h 09 min
